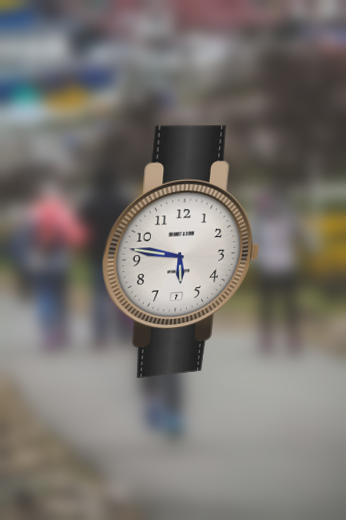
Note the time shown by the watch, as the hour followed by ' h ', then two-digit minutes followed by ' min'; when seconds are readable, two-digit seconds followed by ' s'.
5 h 47 min
